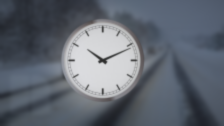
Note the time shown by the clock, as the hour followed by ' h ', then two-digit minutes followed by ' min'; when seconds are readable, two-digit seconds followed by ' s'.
10 h 11 min
